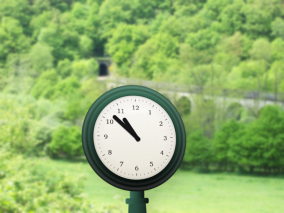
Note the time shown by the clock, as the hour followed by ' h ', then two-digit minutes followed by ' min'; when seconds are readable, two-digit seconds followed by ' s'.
10 h 52 min
